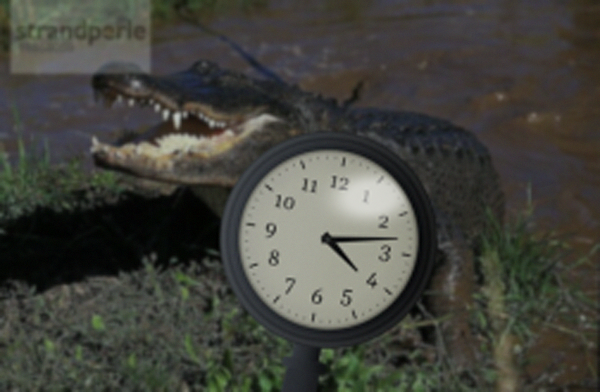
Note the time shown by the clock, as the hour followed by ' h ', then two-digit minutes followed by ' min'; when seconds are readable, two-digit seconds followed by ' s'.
4 h 13 min
